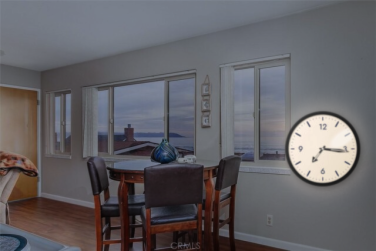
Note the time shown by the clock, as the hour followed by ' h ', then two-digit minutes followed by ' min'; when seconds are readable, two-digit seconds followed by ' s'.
7 h 16 min
